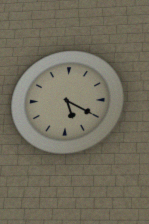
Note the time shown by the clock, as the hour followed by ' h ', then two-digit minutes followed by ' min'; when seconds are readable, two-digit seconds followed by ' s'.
5 h 20 min
